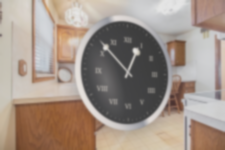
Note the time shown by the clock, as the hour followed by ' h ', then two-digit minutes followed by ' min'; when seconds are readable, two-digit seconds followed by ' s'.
12 h 52 min
